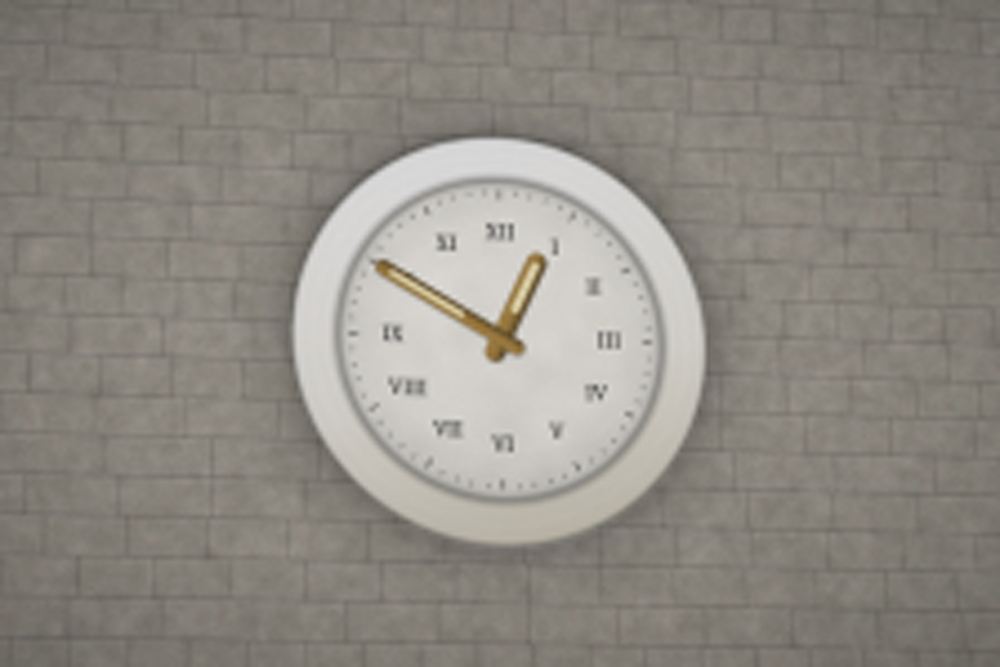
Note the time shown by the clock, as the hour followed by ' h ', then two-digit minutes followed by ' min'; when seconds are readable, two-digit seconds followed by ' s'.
12 h 50 min
